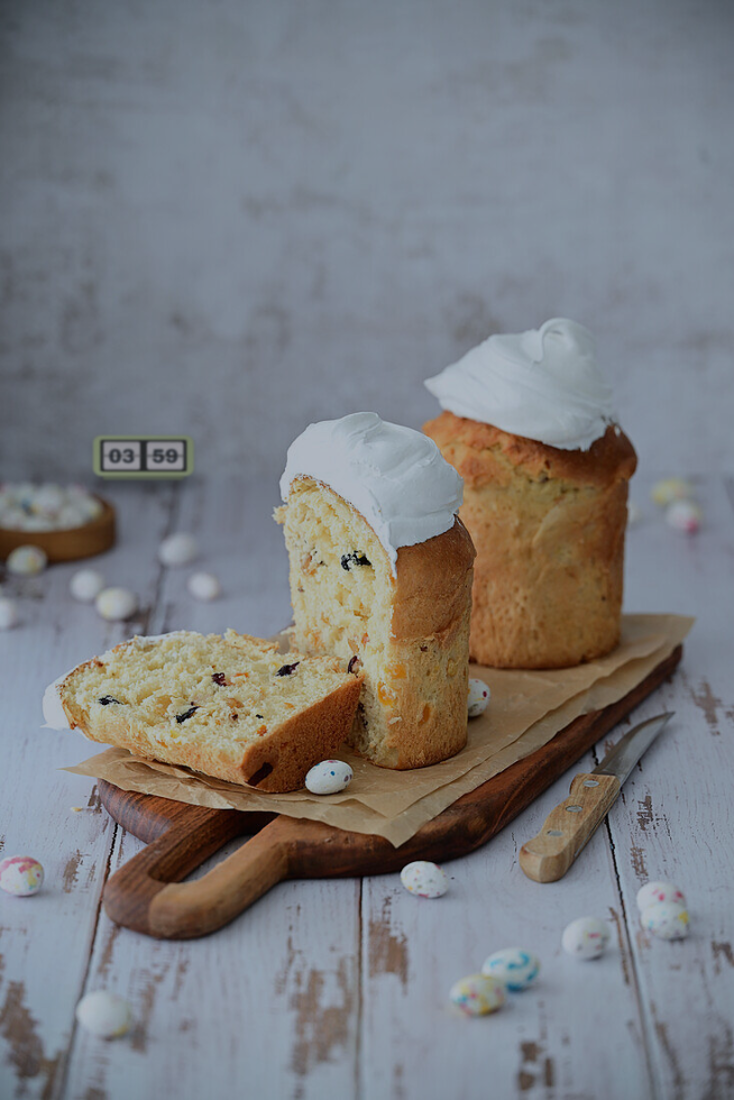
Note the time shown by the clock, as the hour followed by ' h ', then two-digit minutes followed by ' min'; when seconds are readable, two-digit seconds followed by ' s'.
3 h 59 min
